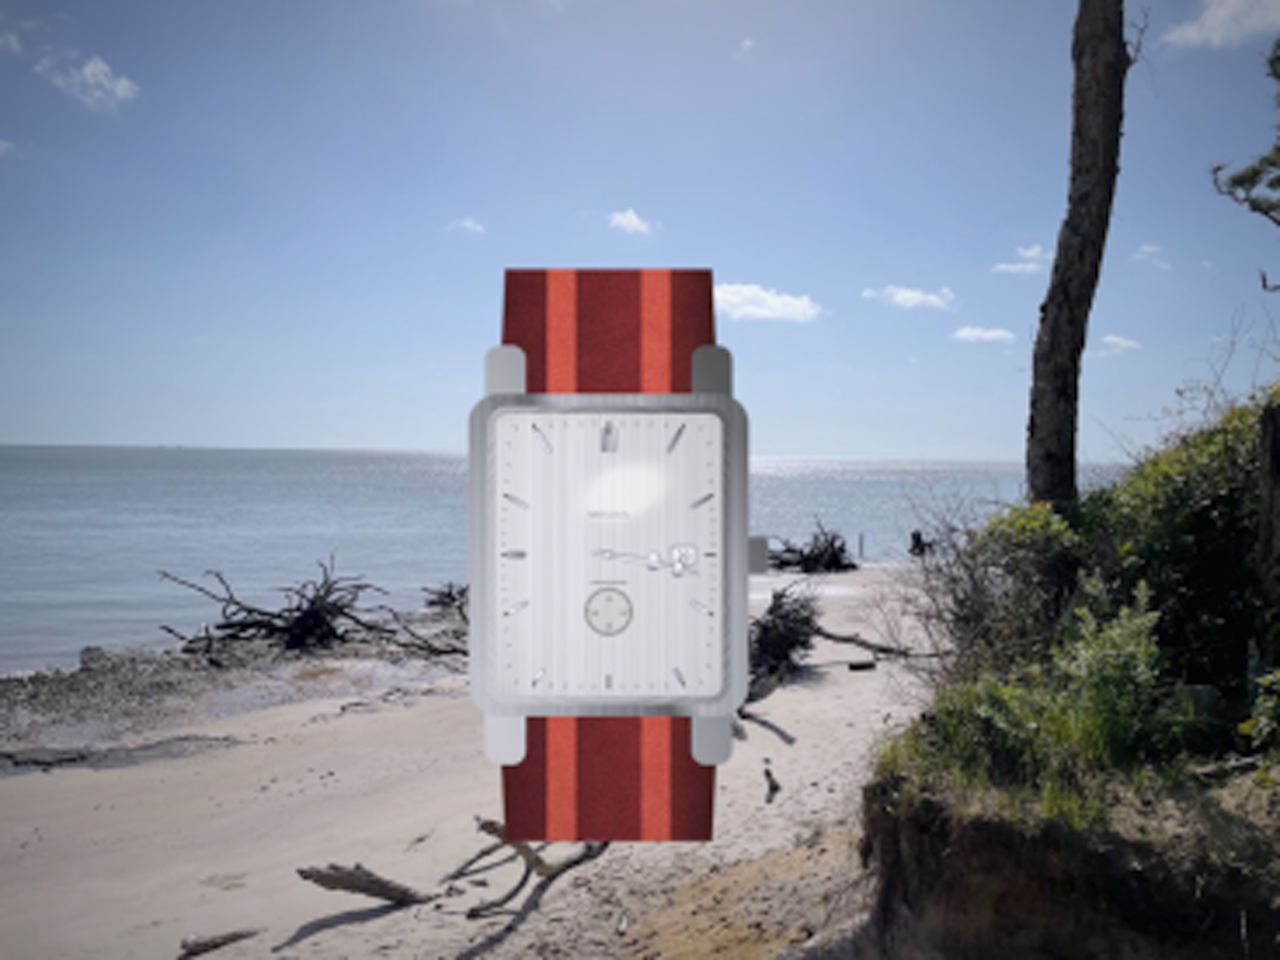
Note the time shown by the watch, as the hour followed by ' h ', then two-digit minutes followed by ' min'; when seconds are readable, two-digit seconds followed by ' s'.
3 h 17 min
